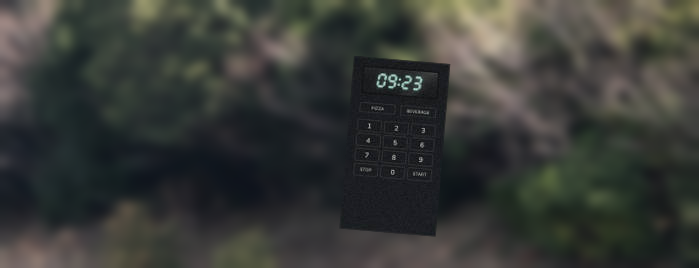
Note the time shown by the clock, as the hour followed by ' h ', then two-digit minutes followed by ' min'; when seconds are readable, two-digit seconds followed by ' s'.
9 h 23 min
